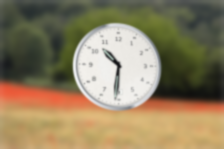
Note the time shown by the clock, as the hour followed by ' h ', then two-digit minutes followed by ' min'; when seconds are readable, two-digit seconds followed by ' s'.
10 h 31 min
